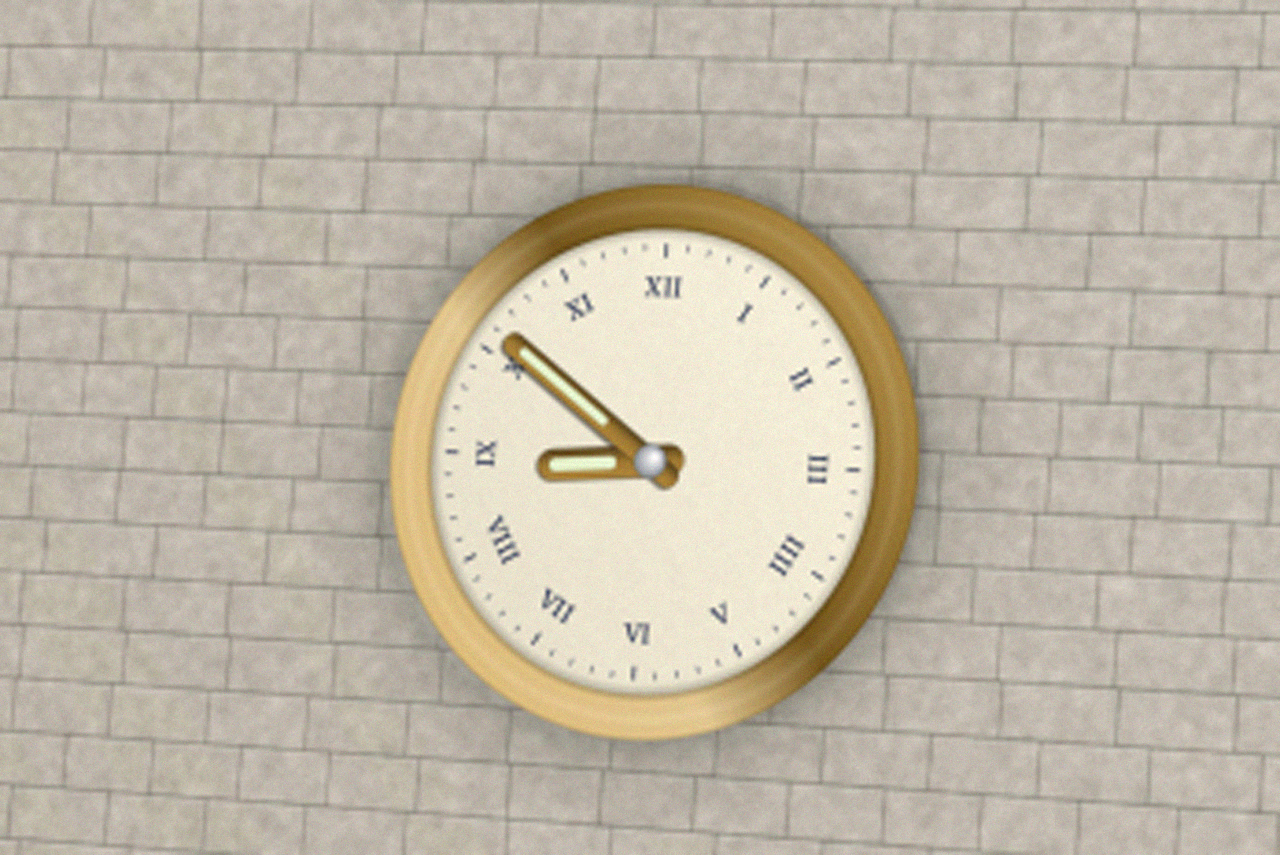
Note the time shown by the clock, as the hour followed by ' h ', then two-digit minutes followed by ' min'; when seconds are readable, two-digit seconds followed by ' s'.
8 h 51 min
